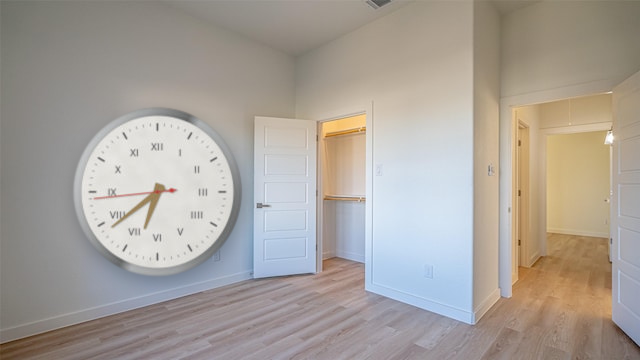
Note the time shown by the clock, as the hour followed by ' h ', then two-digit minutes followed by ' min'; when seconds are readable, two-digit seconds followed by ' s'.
6 h 38 min 44 s
